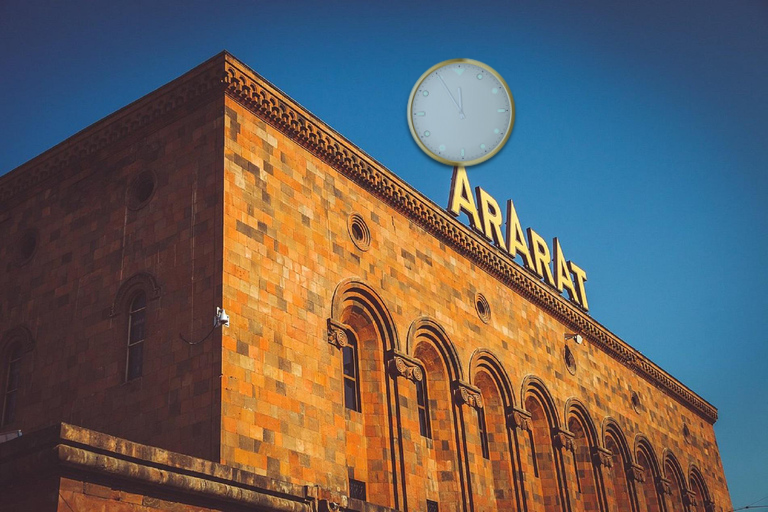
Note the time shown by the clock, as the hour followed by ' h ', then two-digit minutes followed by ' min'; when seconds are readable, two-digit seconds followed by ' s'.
11 h 55 min
